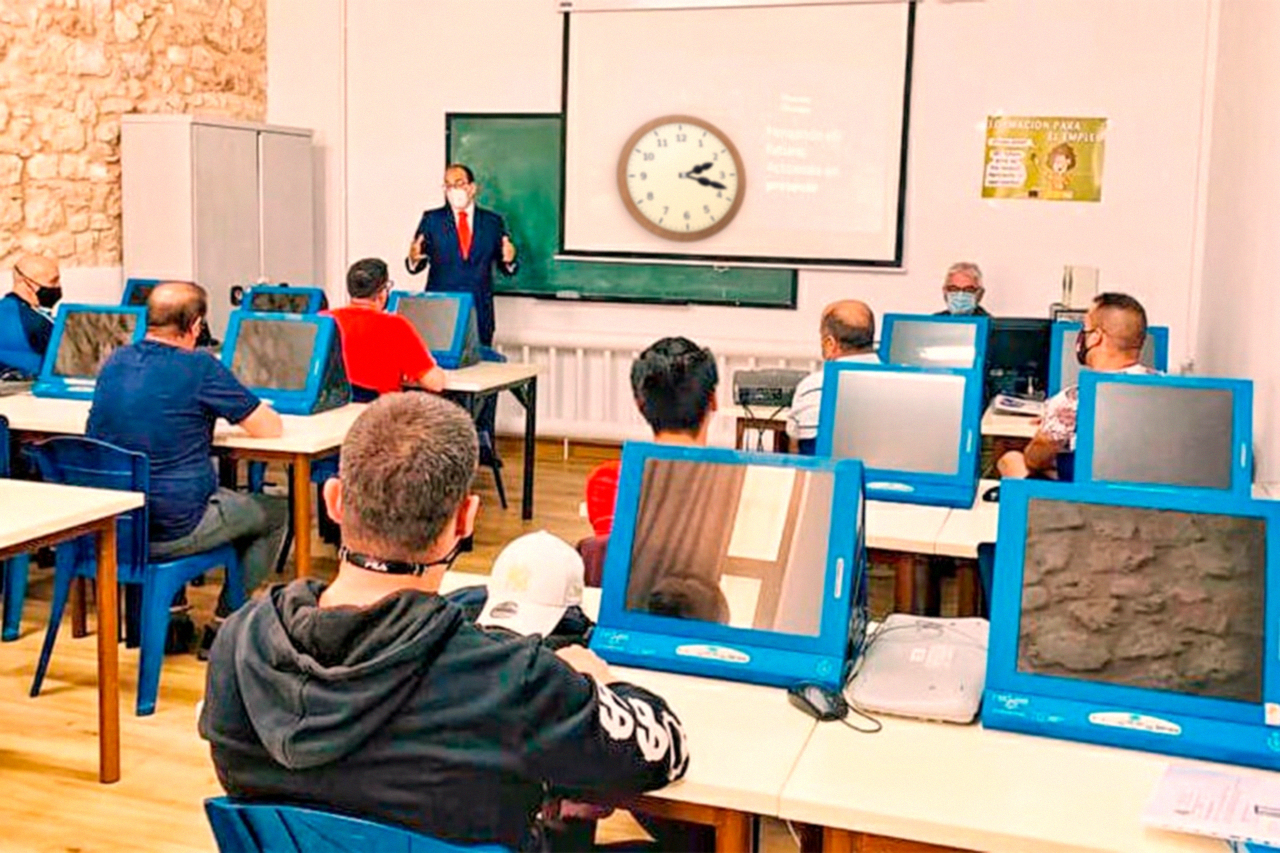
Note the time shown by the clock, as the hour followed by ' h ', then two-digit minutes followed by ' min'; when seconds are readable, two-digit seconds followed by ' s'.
2 h 18 min
